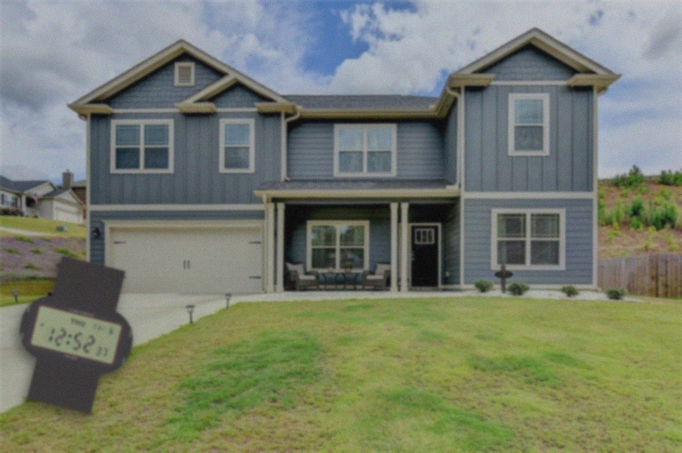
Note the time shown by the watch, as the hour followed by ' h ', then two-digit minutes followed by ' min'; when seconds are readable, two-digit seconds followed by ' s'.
12 h 52 min
